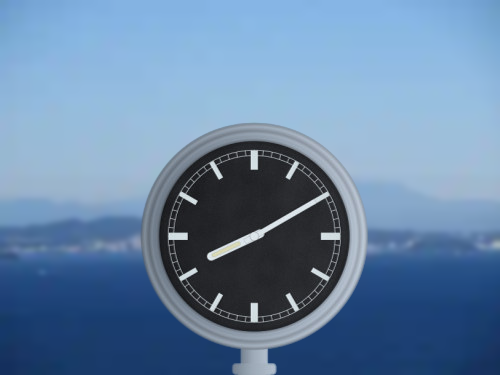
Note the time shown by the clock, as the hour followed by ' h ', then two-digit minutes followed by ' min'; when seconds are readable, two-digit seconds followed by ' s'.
8 h 10 min
